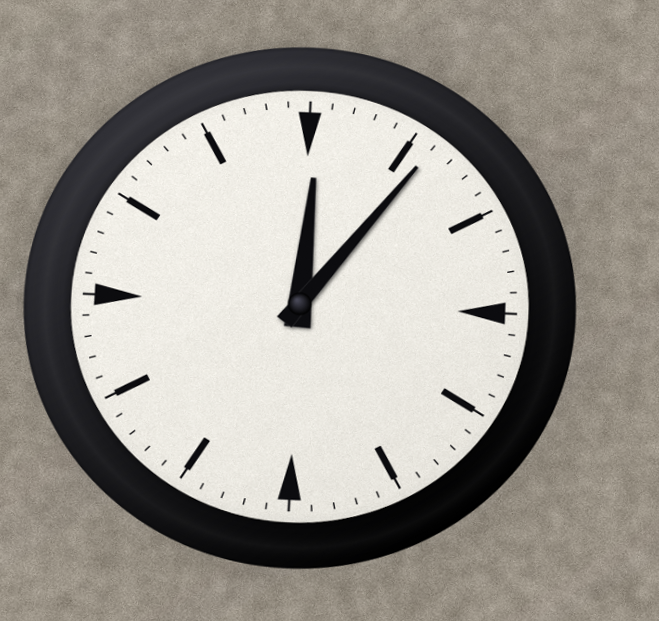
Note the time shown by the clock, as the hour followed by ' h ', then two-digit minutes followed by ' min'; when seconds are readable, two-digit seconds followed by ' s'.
12 h 06 min
